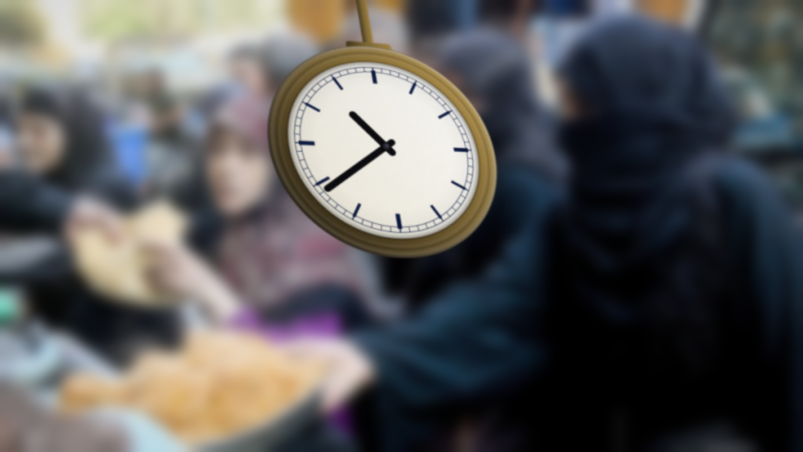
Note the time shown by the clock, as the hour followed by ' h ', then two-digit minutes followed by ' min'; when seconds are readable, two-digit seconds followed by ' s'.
10 h 39 min
